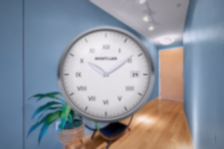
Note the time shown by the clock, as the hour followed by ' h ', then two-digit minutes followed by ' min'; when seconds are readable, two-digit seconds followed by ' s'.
10 h 09 min
